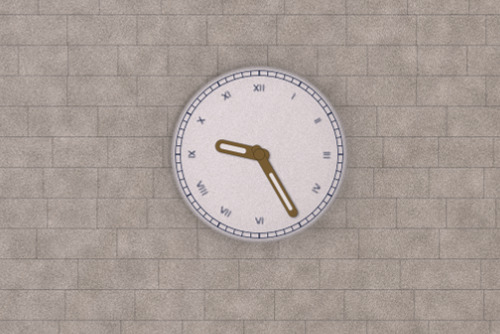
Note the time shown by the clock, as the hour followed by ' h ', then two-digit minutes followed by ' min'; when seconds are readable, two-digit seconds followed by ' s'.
9 h 25 min
